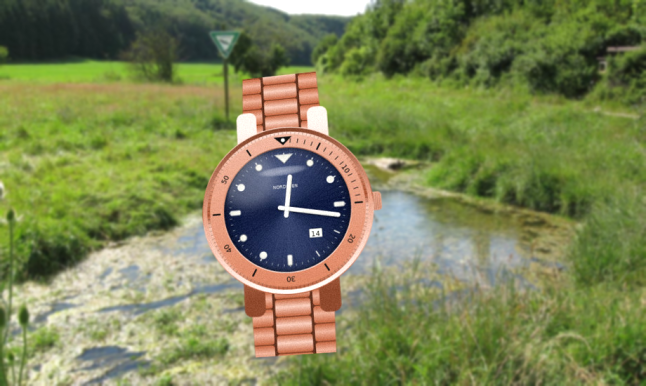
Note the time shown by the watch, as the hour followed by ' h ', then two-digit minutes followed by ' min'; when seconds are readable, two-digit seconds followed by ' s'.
12 h 17 min
